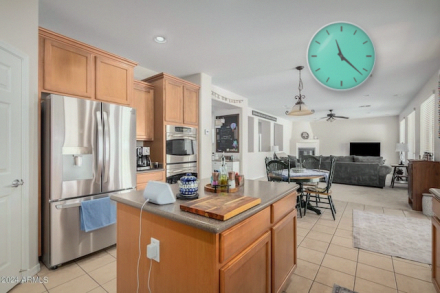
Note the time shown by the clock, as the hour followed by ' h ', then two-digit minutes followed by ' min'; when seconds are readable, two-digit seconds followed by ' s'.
11 h 22 min
